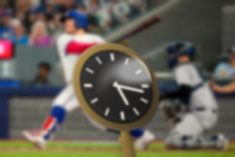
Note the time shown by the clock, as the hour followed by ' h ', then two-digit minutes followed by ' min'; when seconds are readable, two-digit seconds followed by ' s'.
5 h 17 min
